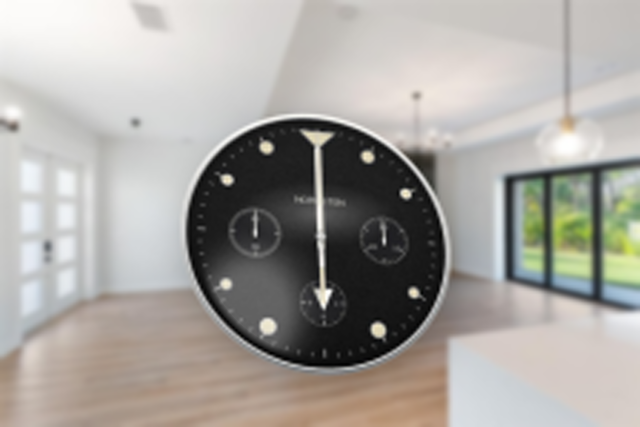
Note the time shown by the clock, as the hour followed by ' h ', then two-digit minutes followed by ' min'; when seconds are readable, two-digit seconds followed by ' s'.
6 h 00 min
